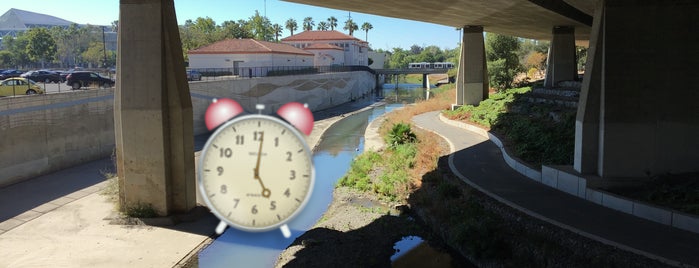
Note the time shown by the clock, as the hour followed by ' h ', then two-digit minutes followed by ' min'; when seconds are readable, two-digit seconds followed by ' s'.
5 h 01 min
